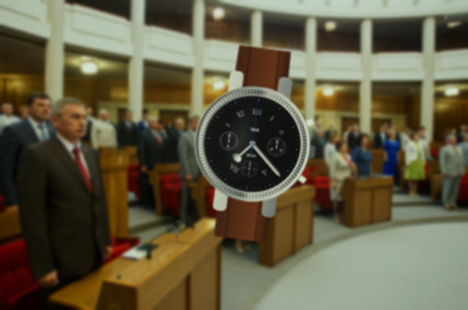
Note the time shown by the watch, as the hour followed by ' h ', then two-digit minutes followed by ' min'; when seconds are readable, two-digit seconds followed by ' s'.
7 h 22 min
